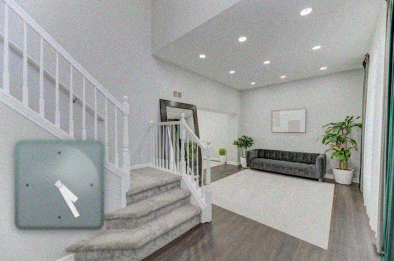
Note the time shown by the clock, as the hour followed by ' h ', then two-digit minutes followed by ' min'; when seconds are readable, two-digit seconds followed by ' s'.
4 h 25 min
